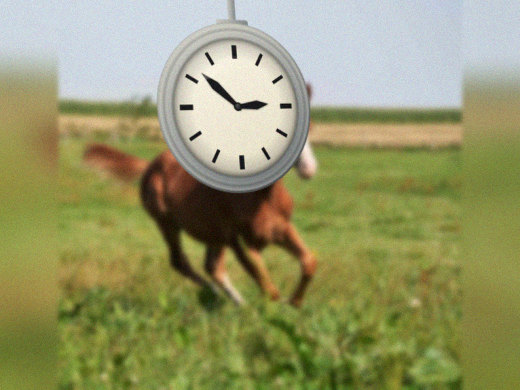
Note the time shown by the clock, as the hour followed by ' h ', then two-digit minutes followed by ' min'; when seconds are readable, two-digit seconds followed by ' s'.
2 h 52 min
